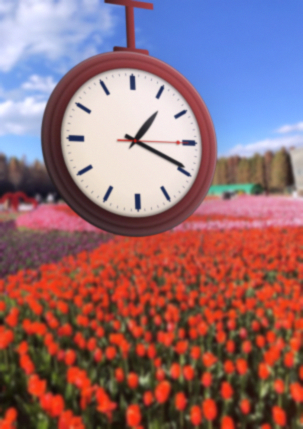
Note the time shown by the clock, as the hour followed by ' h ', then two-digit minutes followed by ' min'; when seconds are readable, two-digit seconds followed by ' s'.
1 h 19 min 15 s
